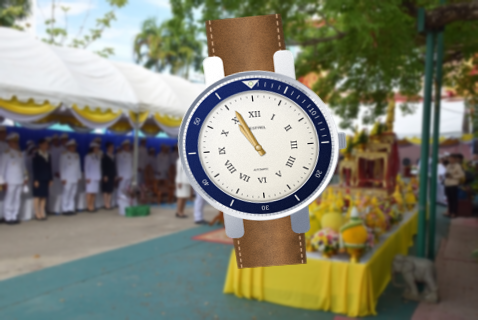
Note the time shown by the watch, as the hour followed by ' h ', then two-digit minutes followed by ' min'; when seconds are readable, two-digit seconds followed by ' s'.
10 h 56 min
